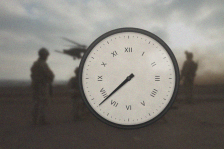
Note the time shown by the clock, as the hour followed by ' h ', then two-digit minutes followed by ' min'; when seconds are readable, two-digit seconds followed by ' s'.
7 h 38 min
